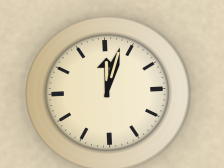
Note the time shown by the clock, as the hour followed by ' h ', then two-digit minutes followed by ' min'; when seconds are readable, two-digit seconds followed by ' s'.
12 h 03 min
